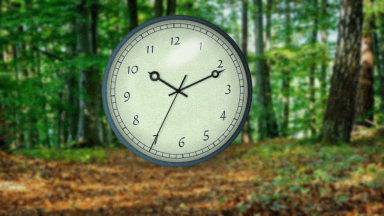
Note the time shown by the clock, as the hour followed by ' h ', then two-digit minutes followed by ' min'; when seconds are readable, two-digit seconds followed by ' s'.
10 h 11 min 35 s
